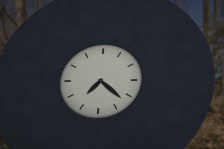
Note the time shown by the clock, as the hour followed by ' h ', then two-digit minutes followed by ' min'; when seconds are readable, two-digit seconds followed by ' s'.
7 h 22 min
